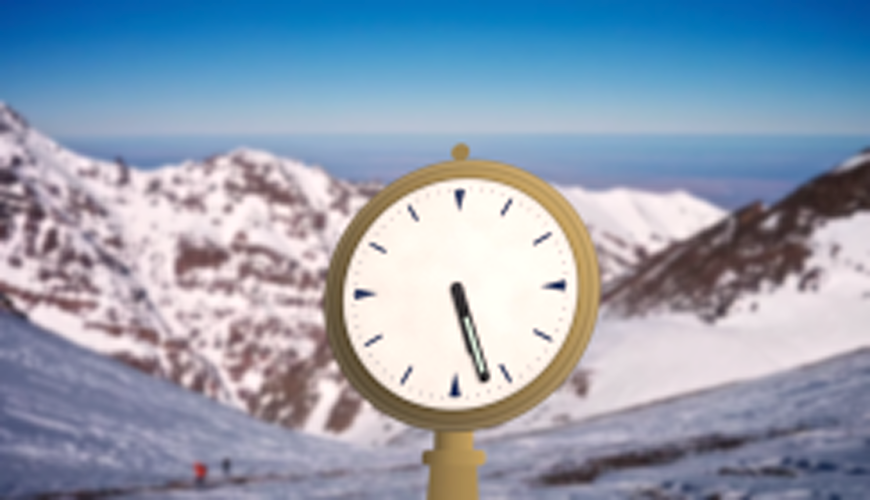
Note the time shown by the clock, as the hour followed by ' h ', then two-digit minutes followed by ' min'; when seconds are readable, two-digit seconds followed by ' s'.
5 h 27 min
